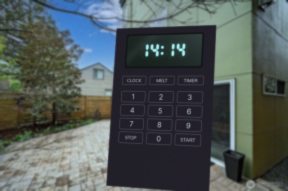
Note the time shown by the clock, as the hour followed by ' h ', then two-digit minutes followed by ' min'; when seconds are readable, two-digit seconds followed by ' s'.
14 h 14 min
